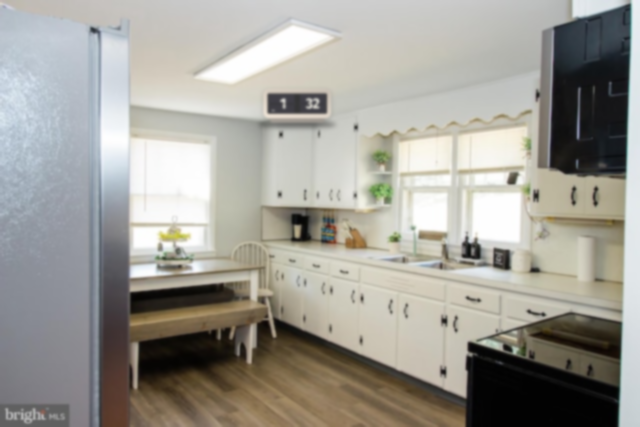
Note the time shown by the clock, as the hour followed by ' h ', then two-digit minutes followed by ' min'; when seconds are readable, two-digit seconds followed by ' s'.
1 h 32 min
